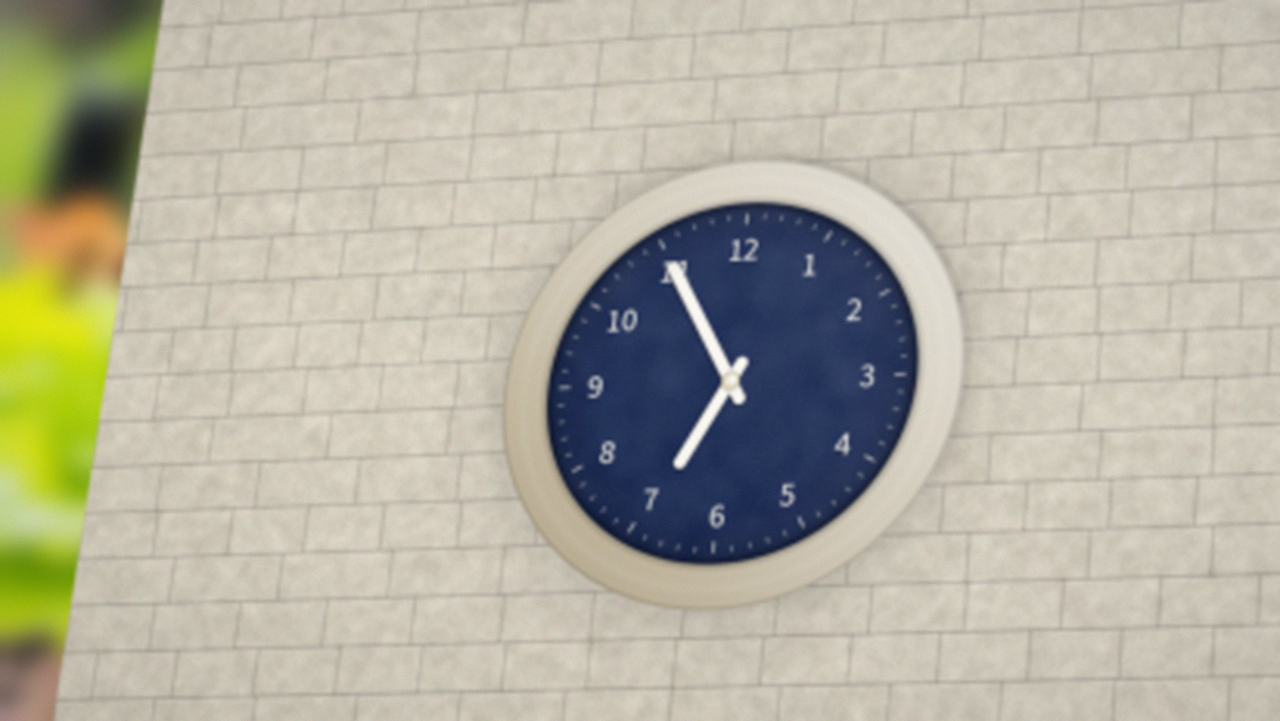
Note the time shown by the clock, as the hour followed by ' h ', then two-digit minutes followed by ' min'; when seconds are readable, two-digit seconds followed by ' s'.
6 h 55 min
